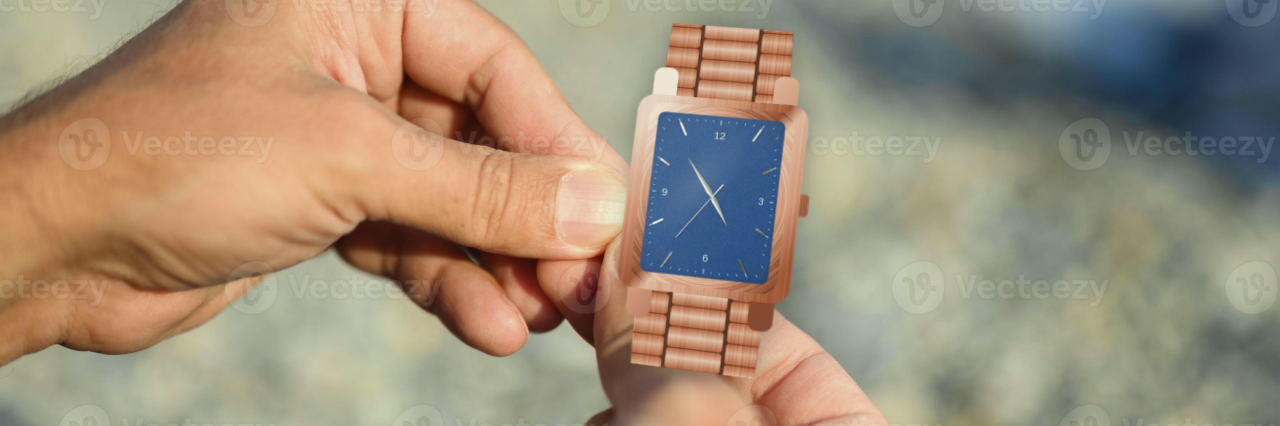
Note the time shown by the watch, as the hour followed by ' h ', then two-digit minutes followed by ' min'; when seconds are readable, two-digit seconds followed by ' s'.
4 h 53 min 36 s
